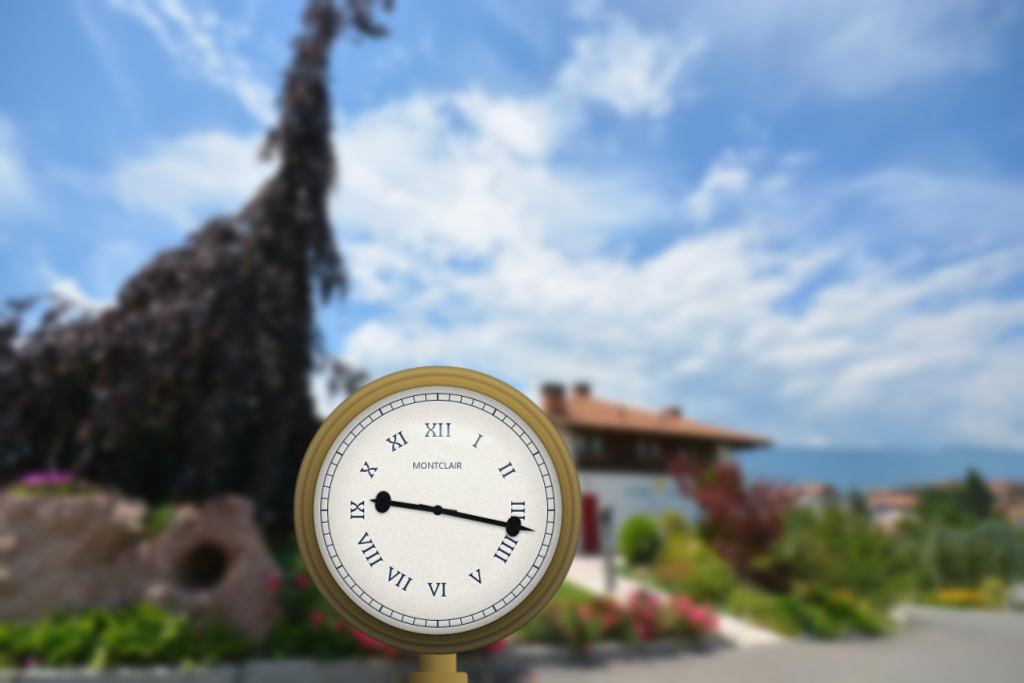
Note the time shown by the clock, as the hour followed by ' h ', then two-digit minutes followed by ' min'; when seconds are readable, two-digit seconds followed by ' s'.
9 h 17 min
